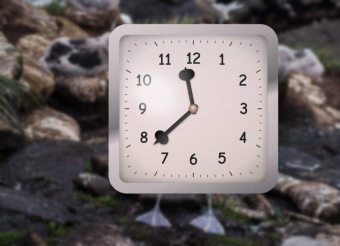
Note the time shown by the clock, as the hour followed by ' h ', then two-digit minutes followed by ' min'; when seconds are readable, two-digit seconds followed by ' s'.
11 h 38 min
